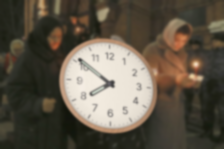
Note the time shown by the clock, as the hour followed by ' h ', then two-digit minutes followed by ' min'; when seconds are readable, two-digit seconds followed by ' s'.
7 h 51 min
